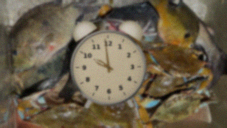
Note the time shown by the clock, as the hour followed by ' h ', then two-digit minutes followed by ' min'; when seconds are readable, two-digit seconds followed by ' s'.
9 h 59 min
